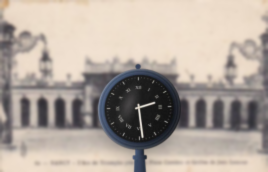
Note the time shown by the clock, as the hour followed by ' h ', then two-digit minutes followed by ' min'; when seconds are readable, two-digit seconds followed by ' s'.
2 h 29 min
